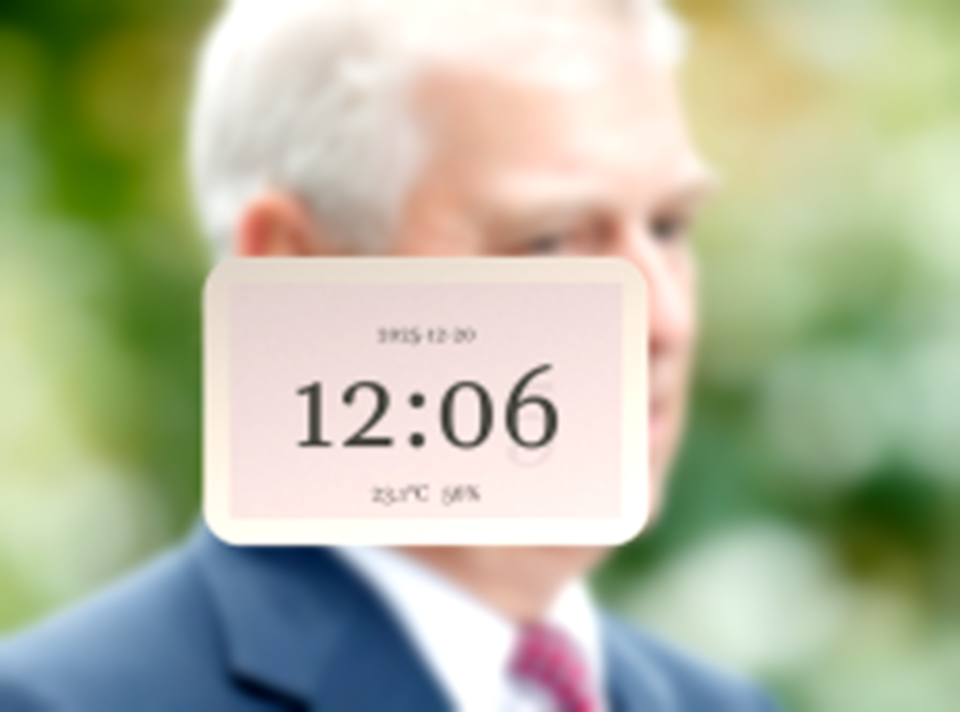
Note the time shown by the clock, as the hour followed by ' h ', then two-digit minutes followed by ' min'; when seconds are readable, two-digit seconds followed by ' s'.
12 h 06 min
